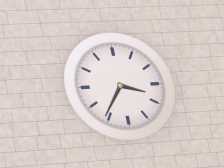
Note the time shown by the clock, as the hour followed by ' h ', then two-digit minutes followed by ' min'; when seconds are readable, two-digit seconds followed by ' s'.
3 h 36 min
